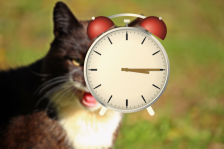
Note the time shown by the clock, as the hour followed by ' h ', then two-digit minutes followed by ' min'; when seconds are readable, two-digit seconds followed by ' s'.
3 h 15 min
